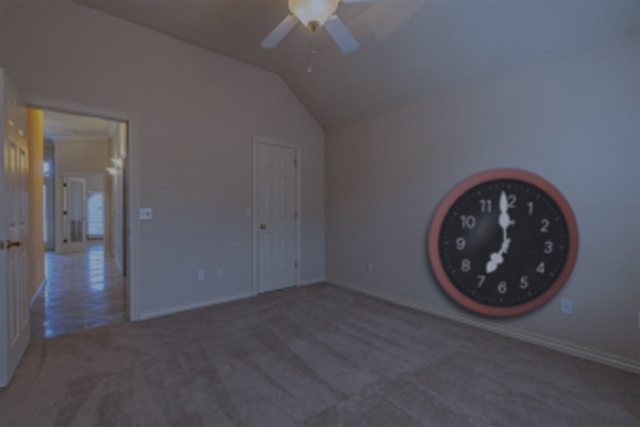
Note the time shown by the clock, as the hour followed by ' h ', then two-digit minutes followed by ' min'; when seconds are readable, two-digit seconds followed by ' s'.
6 h 59 min
